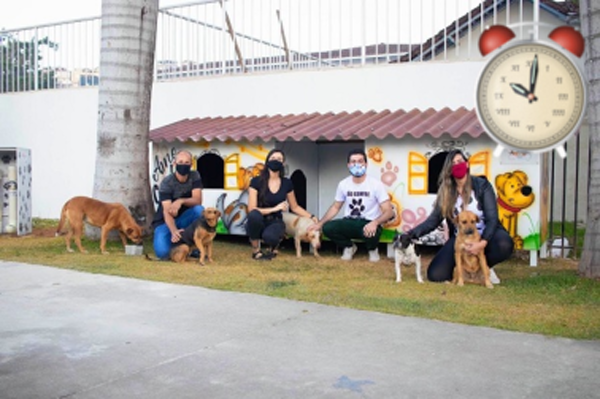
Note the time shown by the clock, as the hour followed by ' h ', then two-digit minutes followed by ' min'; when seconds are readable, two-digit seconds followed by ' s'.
10 h 01 min
